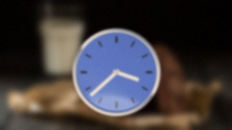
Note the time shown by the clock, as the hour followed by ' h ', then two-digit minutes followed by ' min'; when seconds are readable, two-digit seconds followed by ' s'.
3 h 38 min
